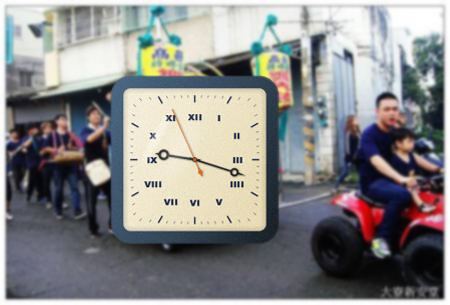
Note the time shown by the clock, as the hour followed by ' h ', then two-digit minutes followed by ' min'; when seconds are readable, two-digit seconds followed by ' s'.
9 h 17 min 56 s
